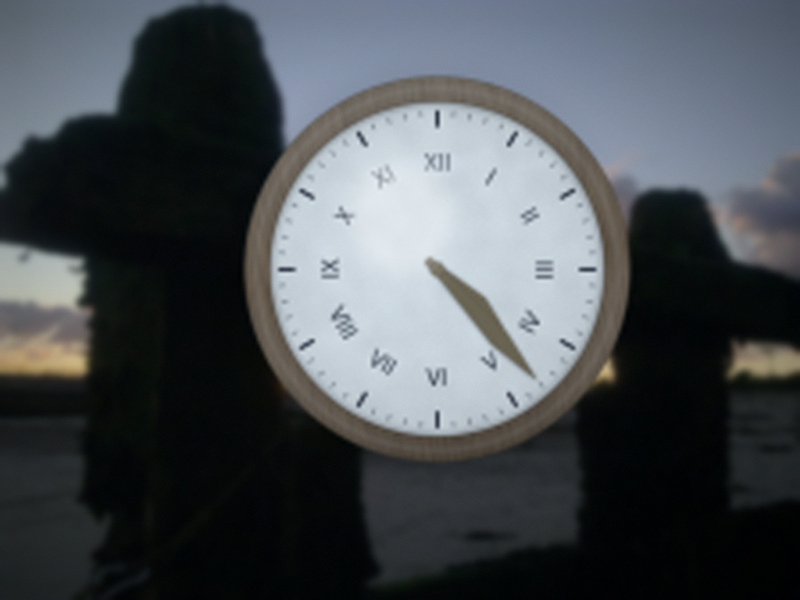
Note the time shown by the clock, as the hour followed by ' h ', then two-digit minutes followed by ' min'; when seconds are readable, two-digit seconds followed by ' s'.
4 h 23 min
